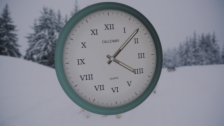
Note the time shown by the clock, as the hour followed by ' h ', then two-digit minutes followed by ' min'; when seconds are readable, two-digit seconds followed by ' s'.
4 h 08 min
